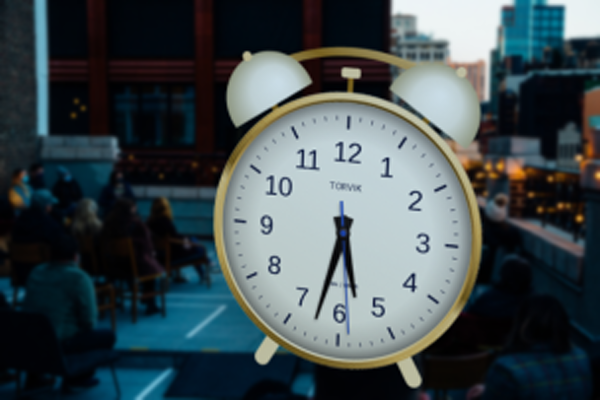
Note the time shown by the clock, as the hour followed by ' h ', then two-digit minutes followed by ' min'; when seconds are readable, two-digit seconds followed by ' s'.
5 h 32 min 29 s
